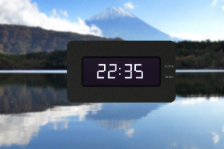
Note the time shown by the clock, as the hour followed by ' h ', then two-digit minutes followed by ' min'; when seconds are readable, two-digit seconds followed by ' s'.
22 h 35 min
